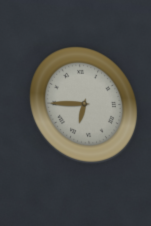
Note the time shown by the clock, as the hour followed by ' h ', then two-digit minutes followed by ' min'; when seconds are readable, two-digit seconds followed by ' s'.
6 h 45 min
